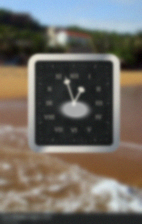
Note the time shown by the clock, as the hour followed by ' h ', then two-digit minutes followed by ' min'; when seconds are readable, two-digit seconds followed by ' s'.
12 h 57 min
